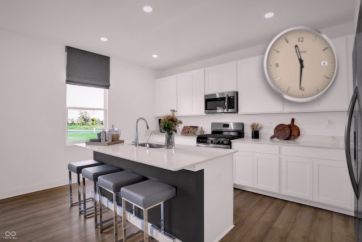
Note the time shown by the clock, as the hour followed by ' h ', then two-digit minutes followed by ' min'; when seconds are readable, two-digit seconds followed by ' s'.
11 h 31 min
